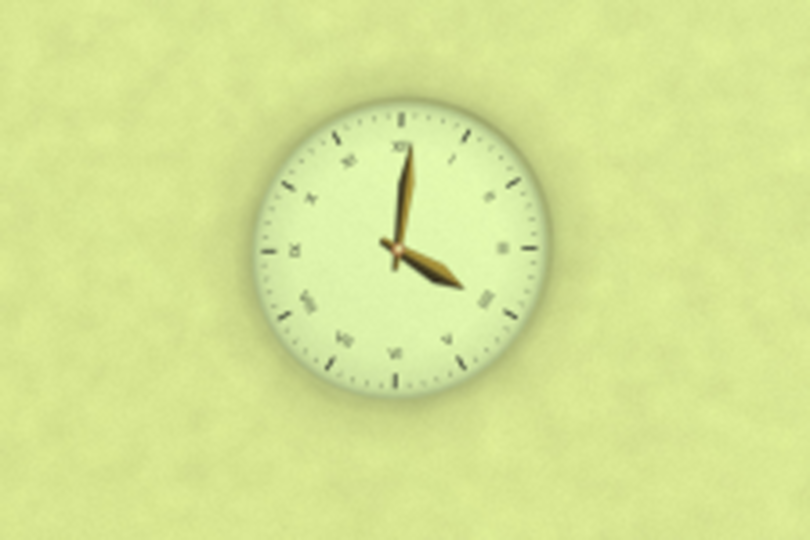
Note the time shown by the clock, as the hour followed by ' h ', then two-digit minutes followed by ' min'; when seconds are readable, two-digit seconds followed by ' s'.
4 h 01 min
